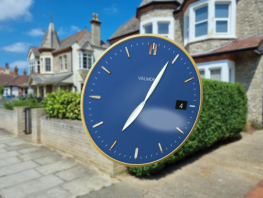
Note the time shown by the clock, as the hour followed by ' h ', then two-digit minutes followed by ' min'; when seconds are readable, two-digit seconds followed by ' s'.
7 h 04 min
